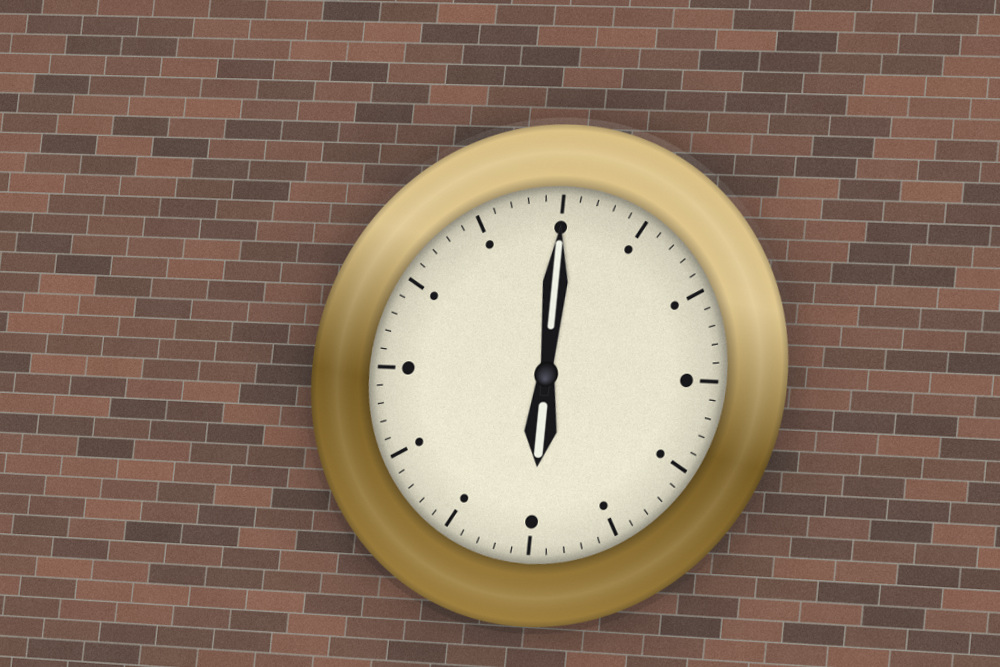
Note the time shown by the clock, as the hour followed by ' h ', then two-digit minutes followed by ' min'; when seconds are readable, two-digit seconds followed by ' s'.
6 h 00 min
